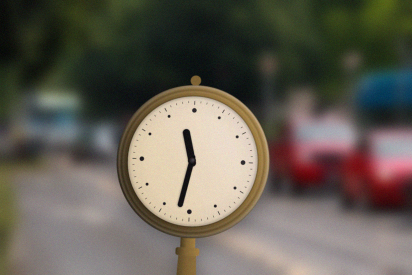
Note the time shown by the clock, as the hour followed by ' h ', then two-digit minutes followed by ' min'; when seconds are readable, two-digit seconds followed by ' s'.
11 h 32 min
